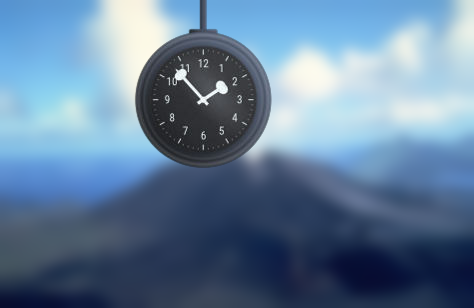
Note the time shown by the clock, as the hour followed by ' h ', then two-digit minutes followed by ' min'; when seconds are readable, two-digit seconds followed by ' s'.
1 h 53 min
